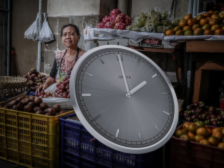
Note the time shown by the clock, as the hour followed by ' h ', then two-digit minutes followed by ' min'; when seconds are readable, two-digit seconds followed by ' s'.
2 h 00 min
